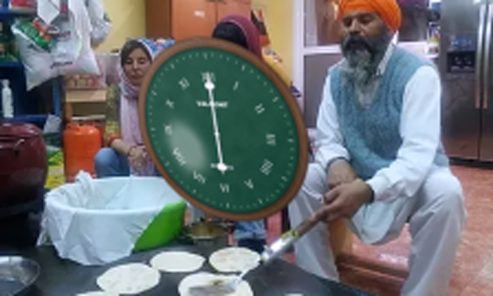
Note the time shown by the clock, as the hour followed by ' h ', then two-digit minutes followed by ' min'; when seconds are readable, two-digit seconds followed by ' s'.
6 h 00 min
